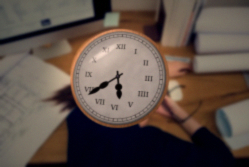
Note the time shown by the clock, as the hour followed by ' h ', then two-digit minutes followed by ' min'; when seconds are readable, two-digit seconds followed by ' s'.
5 h 39 min
